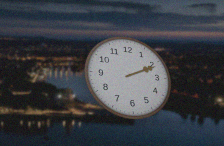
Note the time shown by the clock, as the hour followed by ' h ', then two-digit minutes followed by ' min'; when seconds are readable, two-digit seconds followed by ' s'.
2 h 11 min
